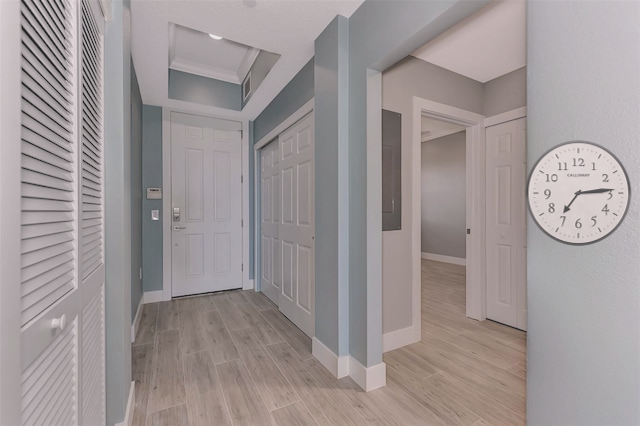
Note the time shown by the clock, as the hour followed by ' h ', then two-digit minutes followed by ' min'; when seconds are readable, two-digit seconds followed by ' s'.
7 h 14 min
